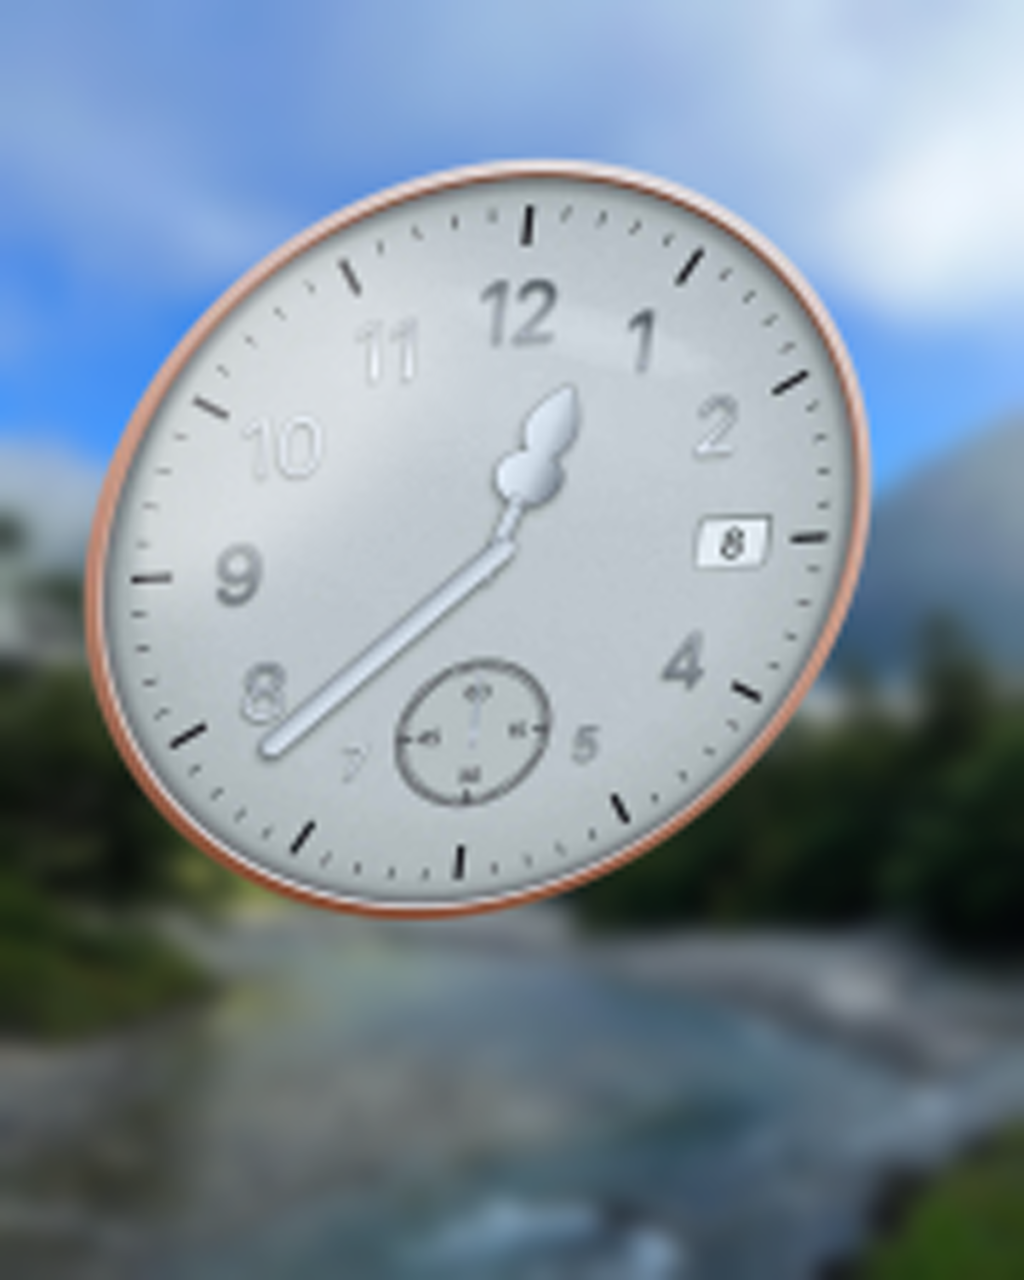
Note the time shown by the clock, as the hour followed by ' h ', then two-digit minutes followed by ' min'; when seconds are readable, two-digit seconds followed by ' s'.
12 h 38 min
